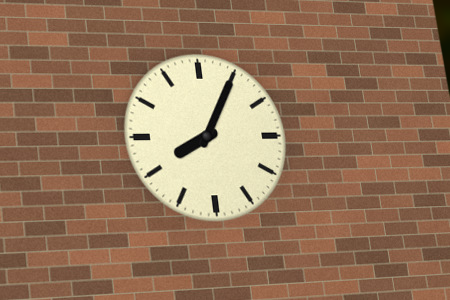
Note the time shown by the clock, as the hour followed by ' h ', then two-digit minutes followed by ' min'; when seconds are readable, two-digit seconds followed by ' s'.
8 h 05 min
